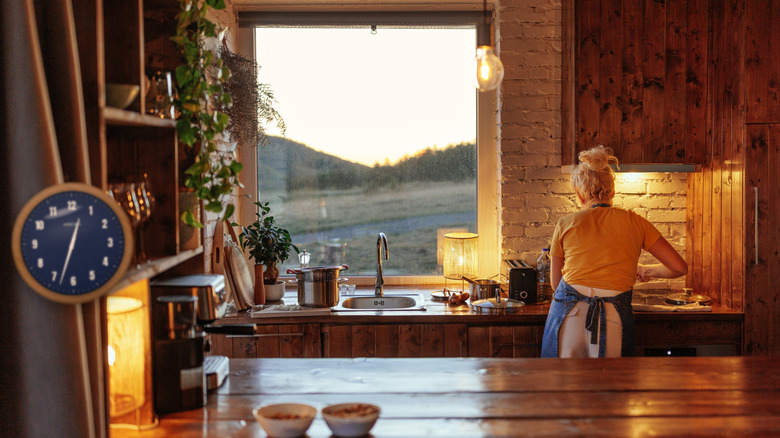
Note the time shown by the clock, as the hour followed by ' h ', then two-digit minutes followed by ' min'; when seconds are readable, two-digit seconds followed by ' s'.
12 h 33 min
